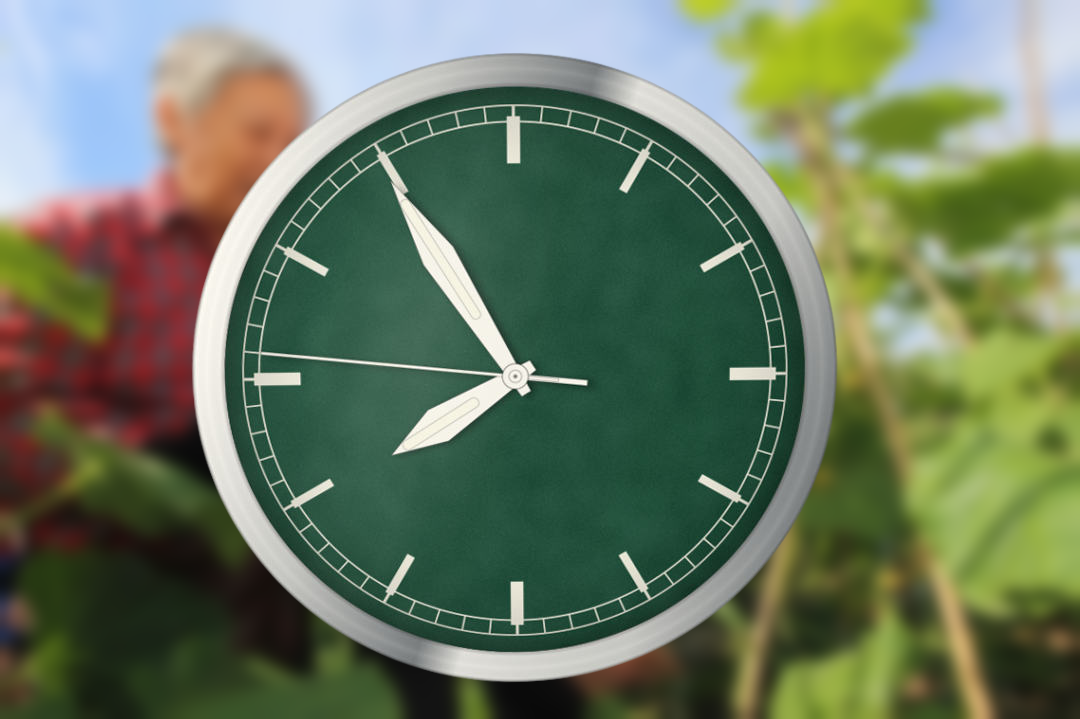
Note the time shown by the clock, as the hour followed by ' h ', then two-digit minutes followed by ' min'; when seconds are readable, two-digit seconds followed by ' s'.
7 h 54 min 46 s
